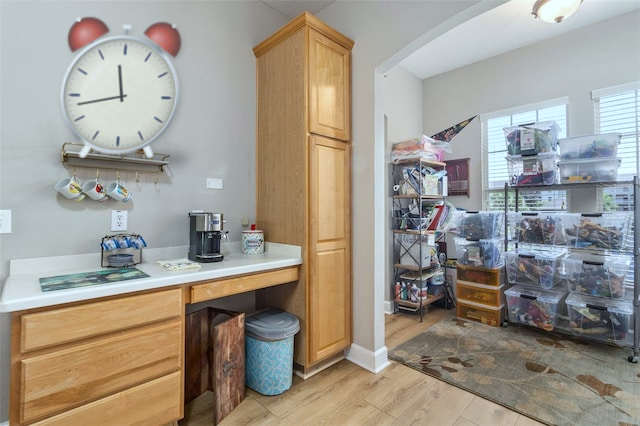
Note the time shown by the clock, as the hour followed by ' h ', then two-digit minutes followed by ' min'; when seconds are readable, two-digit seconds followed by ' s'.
11 h 43 min
